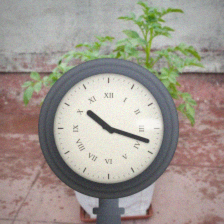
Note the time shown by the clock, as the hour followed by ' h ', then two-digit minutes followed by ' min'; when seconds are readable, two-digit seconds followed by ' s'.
10 h 18 min
